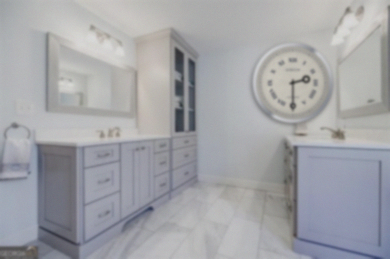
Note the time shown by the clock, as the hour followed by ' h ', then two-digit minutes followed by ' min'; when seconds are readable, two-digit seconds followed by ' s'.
2 h 30 min
